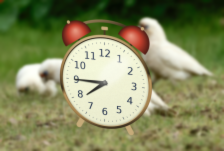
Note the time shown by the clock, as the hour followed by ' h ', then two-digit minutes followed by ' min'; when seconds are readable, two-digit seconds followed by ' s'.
7 h 45 min
